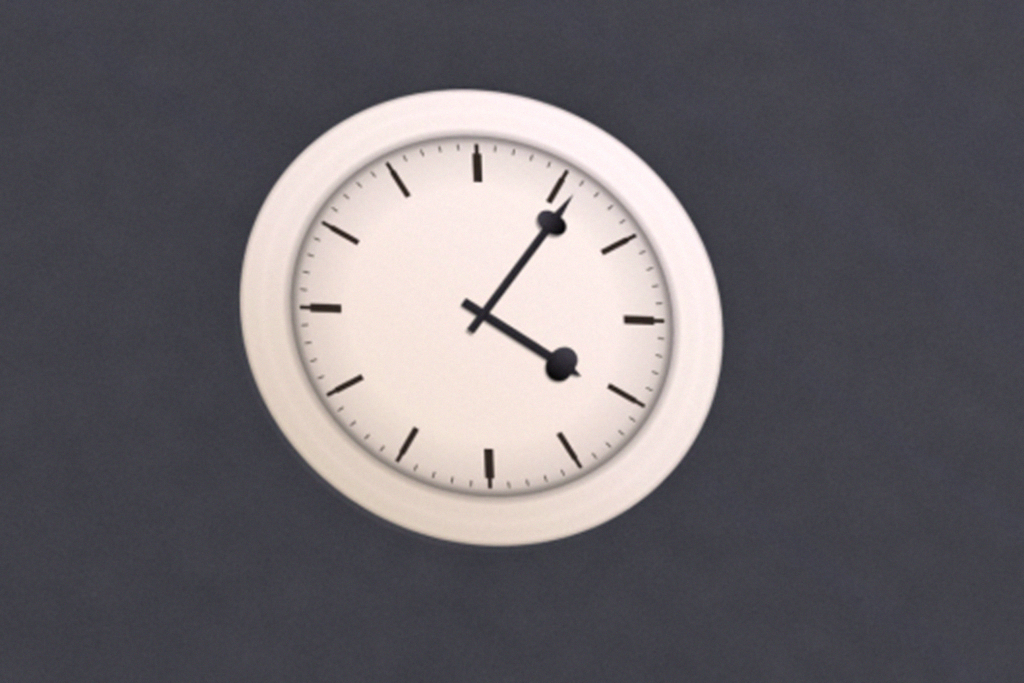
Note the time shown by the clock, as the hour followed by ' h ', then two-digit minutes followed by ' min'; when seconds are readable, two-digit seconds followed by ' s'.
4 h 06 min
